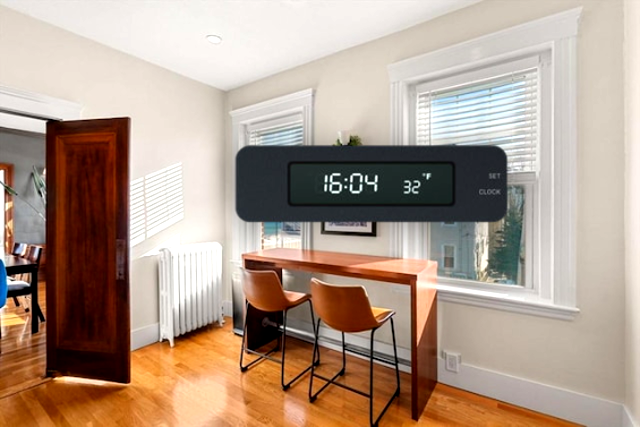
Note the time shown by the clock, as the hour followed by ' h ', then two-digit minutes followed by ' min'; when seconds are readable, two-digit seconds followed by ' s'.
16 h 04 min
